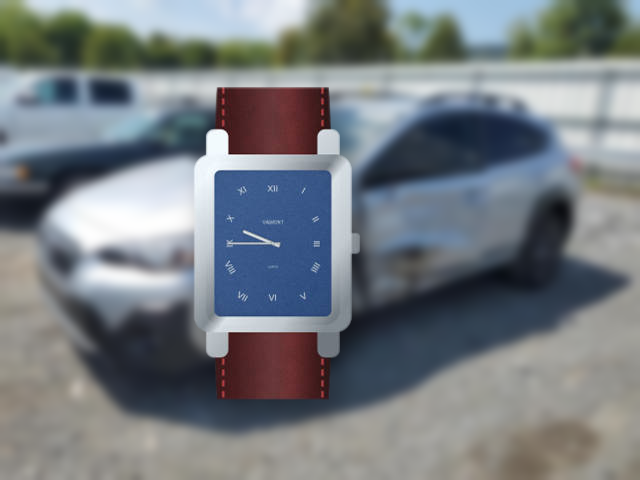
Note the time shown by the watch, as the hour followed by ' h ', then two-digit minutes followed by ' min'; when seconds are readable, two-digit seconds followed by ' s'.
9 h 45 min
